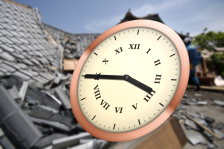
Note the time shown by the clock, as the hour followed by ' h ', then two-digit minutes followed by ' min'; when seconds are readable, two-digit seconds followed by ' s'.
3 h 45 min
